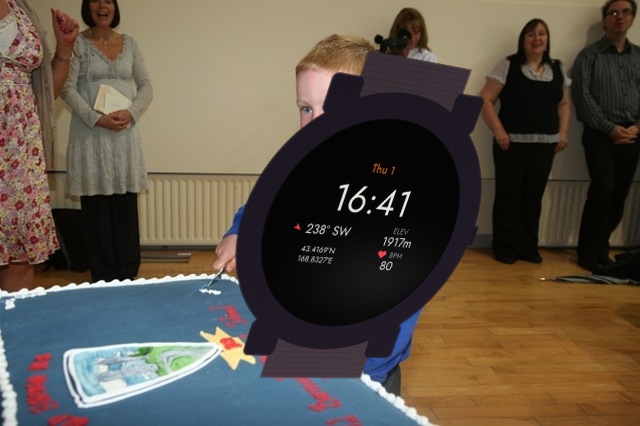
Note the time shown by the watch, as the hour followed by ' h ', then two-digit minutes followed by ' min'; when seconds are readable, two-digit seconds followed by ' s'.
16 h 41 min
